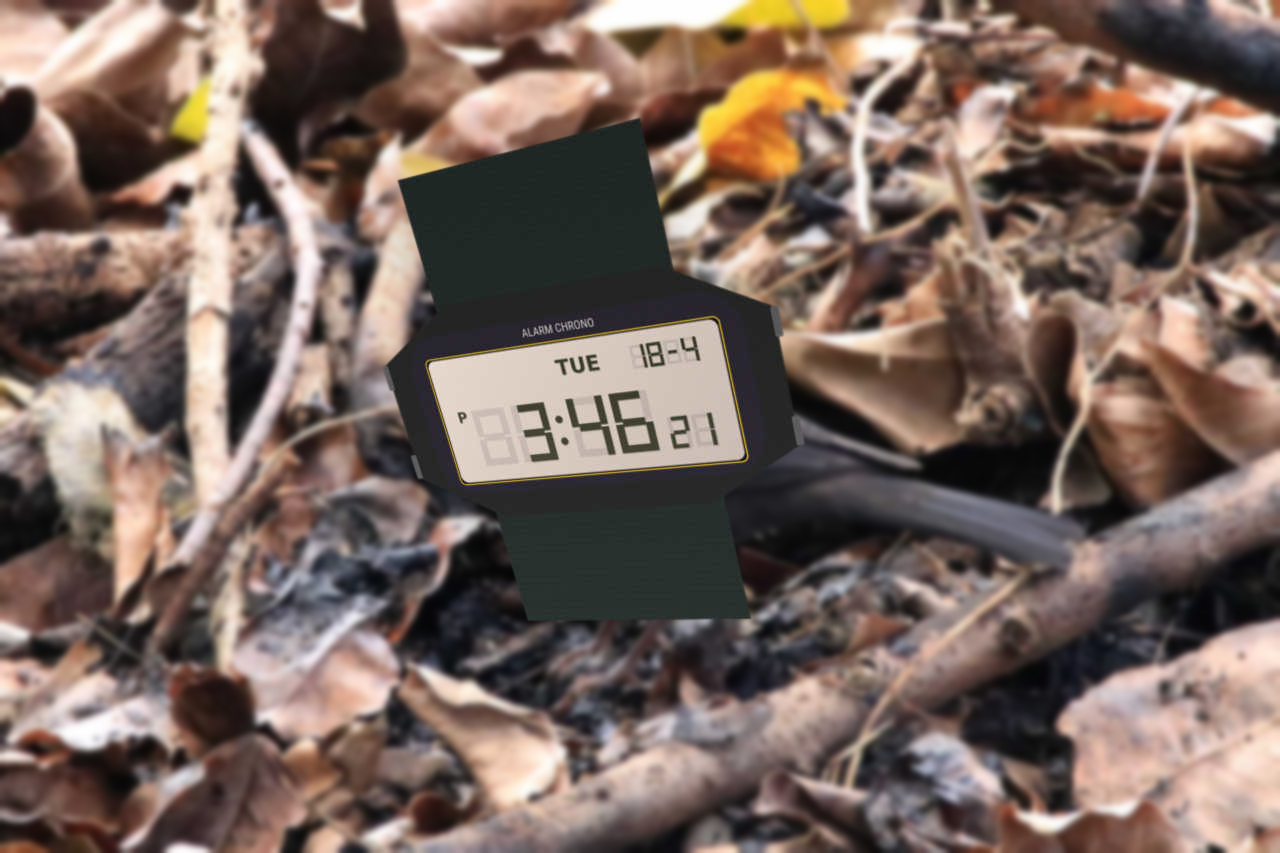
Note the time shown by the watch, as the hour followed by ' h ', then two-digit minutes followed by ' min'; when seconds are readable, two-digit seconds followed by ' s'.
3 h 46 min 21 s
